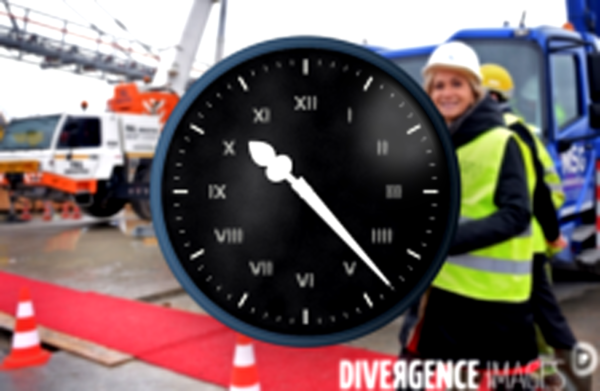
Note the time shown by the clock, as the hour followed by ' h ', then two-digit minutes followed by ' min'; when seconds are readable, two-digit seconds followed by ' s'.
10 h 23 min
